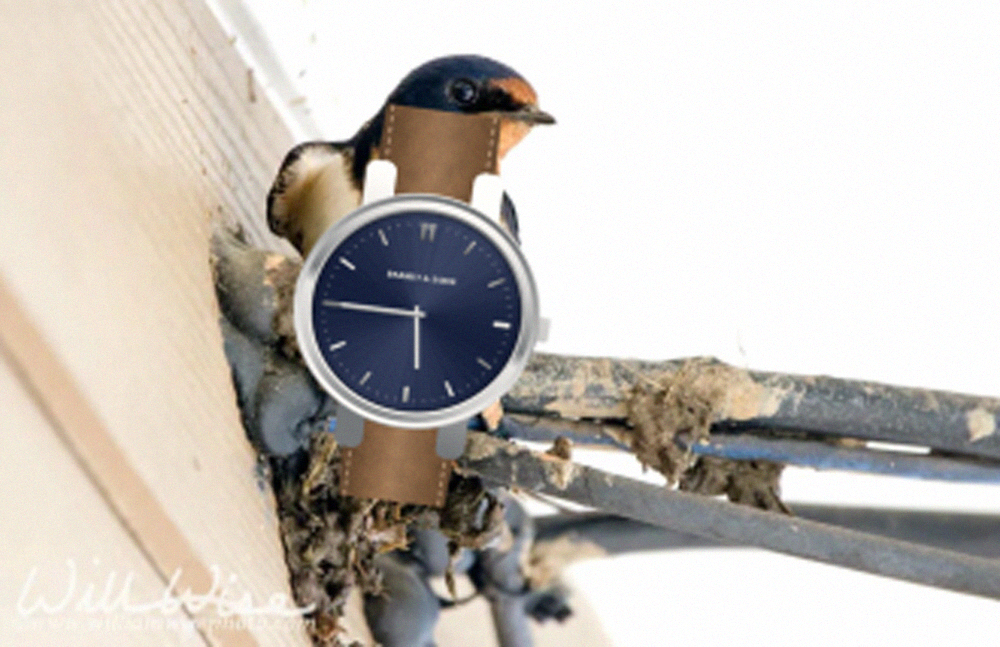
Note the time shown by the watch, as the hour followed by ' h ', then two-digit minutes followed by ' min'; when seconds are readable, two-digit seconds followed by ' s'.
5 h 45 min
